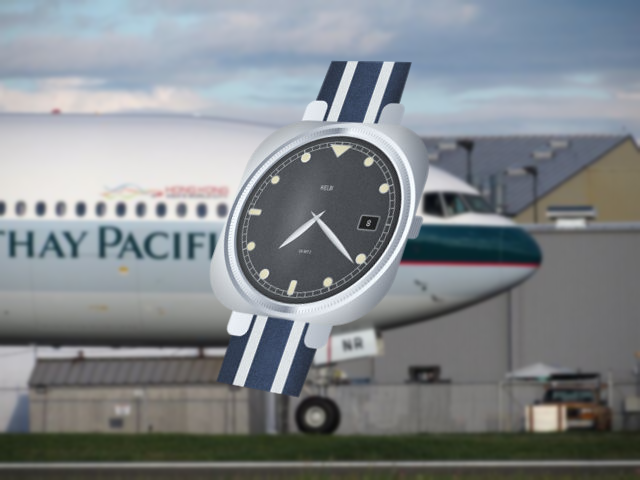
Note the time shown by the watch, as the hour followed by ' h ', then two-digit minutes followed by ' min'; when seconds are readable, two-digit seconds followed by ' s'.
7 h 21 min
